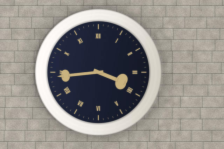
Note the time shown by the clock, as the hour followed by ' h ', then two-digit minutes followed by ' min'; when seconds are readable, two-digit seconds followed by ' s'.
3 h 44 min
